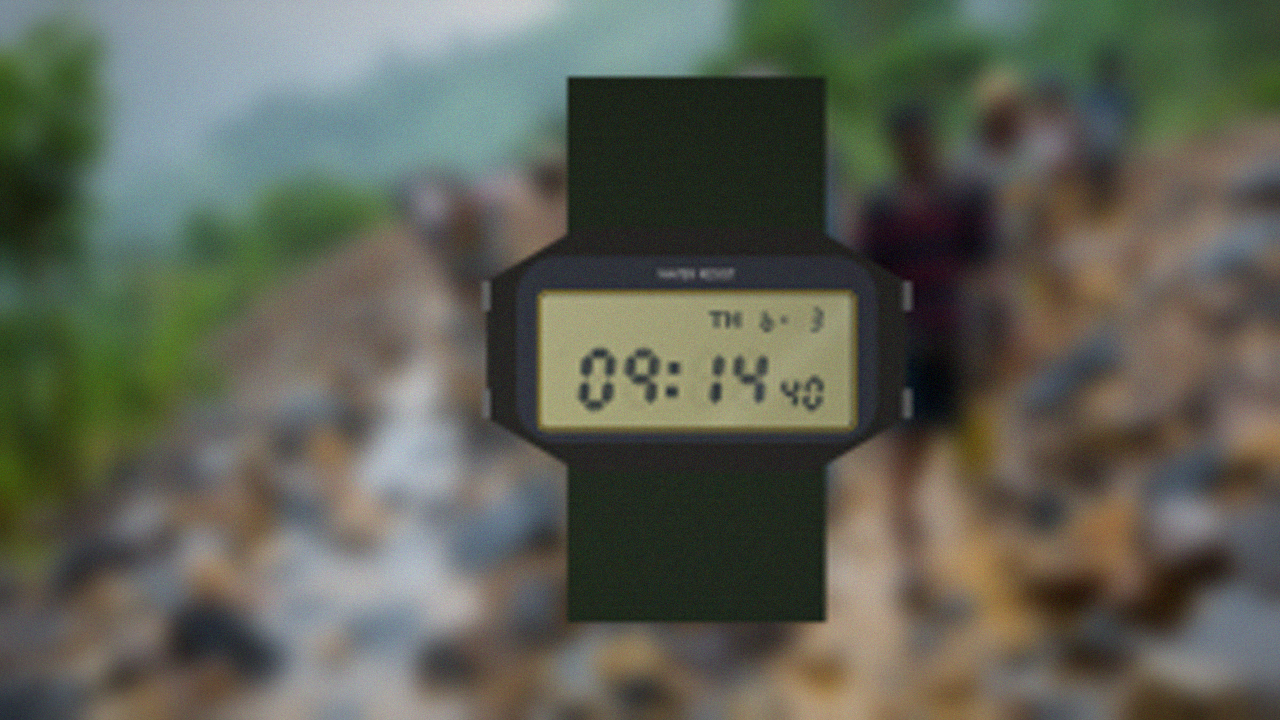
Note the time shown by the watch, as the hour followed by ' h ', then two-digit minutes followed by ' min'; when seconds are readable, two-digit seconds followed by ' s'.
9 h 14 min 40 s
